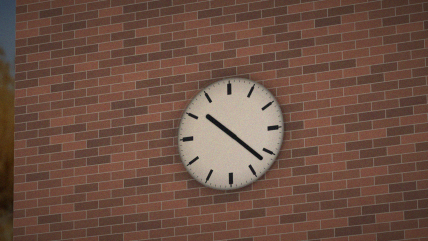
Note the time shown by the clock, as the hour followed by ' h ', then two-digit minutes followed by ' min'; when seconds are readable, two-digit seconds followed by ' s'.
10 h 22 min
